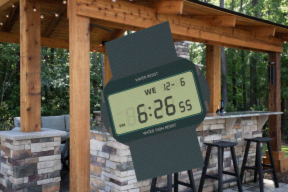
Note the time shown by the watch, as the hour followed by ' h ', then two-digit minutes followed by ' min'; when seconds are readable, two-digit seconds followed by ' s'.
6 h 26 min 55 s
